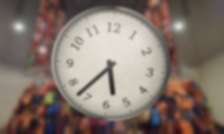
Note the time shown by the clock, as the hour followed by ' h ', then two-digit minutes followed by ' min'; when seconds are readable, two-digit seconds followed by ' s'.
5 h 37 min
